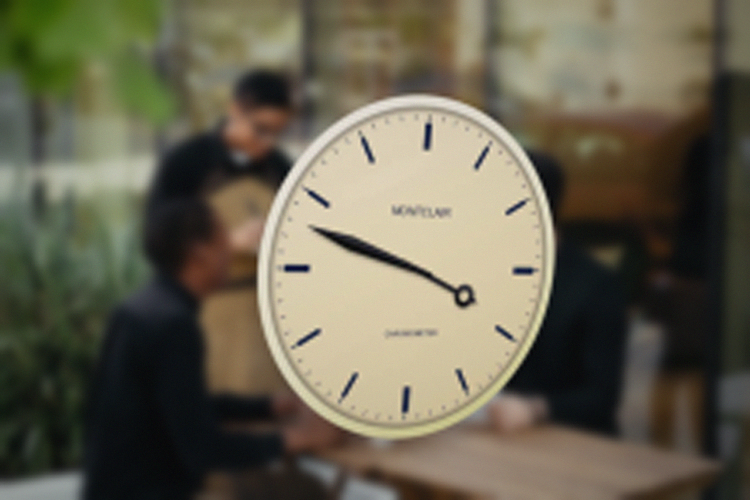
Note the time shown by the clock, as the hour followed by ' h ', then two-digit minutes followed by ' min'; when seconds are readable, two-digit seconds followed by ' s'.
3 h 48 min
